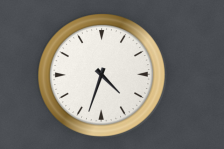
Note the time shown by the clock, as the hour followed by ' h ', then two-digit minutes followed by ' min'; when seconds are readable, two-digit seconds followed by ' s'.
4 h 33 min
